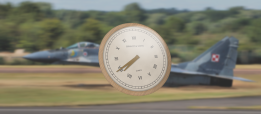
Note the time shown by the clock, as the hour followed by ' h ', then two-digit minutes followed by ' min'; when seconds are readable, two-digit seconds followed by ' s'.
7 h 40 min
